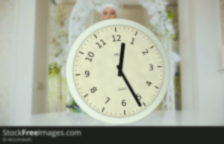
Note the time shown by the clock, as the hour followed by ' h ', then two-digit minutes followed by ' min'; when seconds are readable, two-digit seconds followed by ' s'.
12 h 26 min
